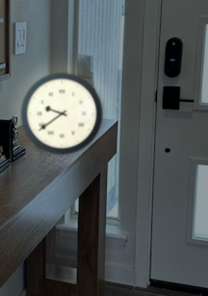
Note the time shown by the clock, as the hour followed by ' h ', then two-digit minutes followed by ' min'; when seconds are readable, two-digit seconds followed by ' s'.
9 h 39 min
